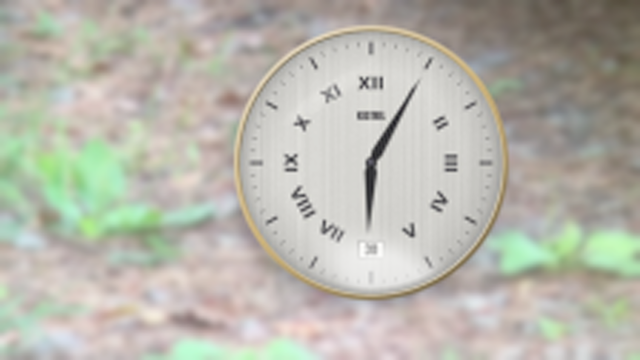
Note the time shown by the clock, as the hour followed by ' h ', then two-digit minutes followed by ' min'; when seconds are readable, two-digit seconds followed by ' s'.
6 h 05 min
